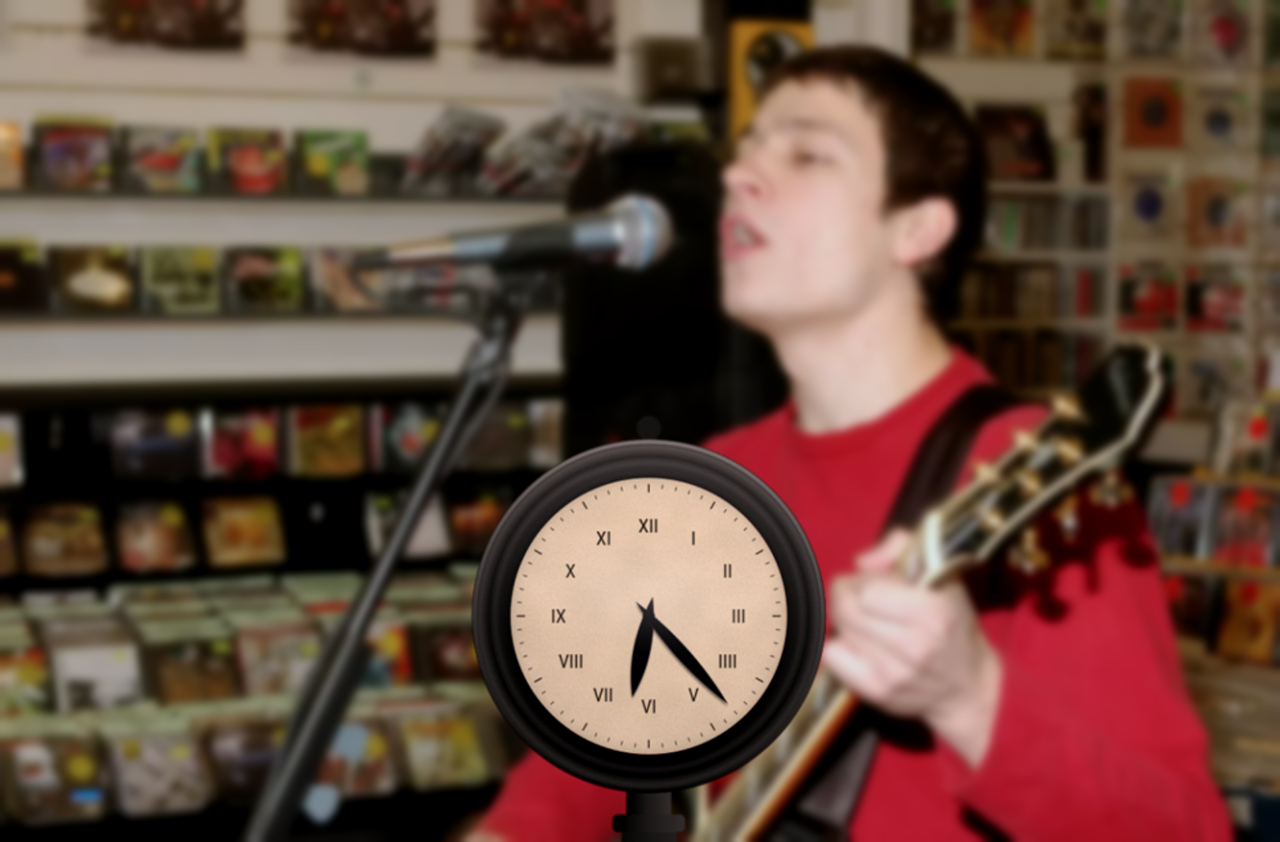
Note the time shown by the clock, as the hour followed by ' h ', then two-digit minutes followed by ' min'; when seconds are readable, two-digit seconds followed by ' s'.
6 h 23 min
